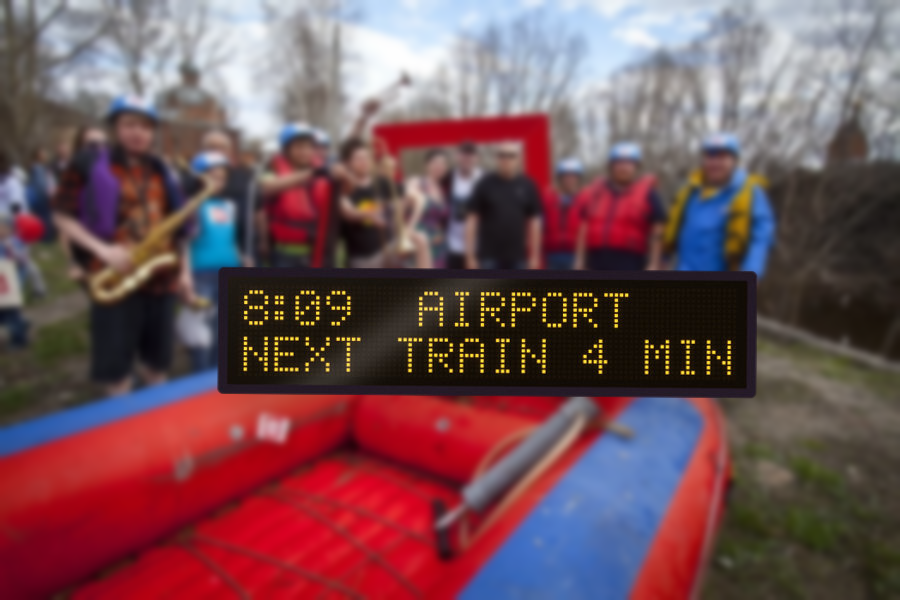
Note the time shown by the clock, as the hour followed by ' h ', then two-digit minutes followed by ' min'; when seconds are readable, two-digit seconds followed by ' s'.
8 h 09 min
